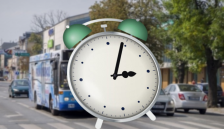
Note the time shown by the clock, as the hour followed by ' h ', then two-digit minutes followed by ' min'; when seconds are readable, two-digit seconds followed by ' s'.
3 h 04 min
